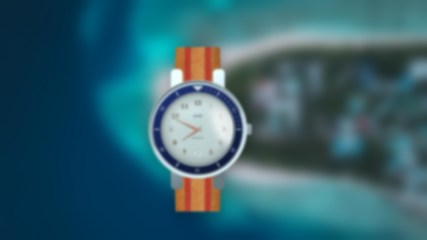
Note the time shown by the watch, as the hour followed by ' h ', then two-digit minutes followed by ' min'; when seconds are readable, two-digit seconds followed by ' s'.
7 h 49 min
